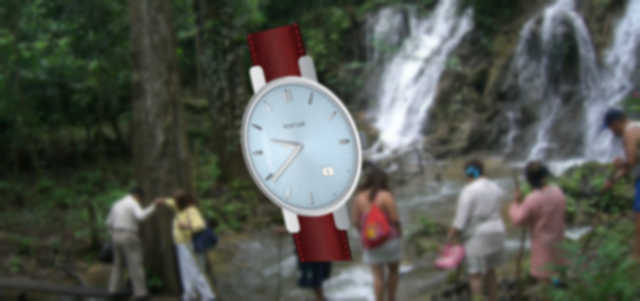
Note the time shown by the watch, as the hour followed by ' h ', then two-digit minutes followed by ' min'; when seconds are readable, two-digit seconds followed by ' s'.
9 h 39 min
